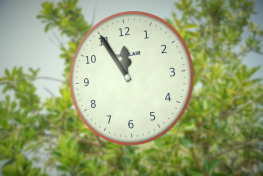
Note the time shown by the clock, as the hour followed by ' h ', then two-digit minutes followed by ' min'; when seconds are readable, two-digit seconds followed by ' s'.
11 h 55 min
